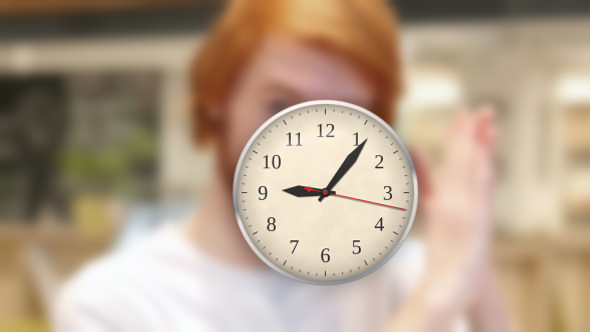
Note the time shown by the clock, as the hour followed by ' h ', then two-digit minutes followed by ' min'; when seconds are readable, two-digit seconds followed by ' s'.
9 h 06 min 17 s
